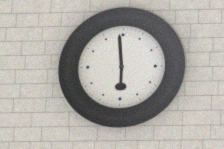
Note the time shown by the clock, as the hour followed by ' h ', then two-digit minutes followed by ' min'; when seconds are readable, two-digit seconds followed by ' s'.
5 h 59 min
